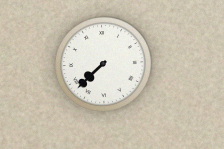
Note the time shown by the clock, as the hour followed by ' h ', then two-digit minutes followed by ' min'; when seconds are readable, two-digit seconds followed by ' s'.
7 h 38 min
